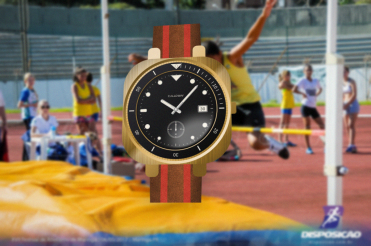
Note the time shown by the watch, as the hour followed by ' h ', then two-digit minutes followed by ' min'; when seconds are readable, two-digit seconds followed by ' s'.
10 h 07 min
